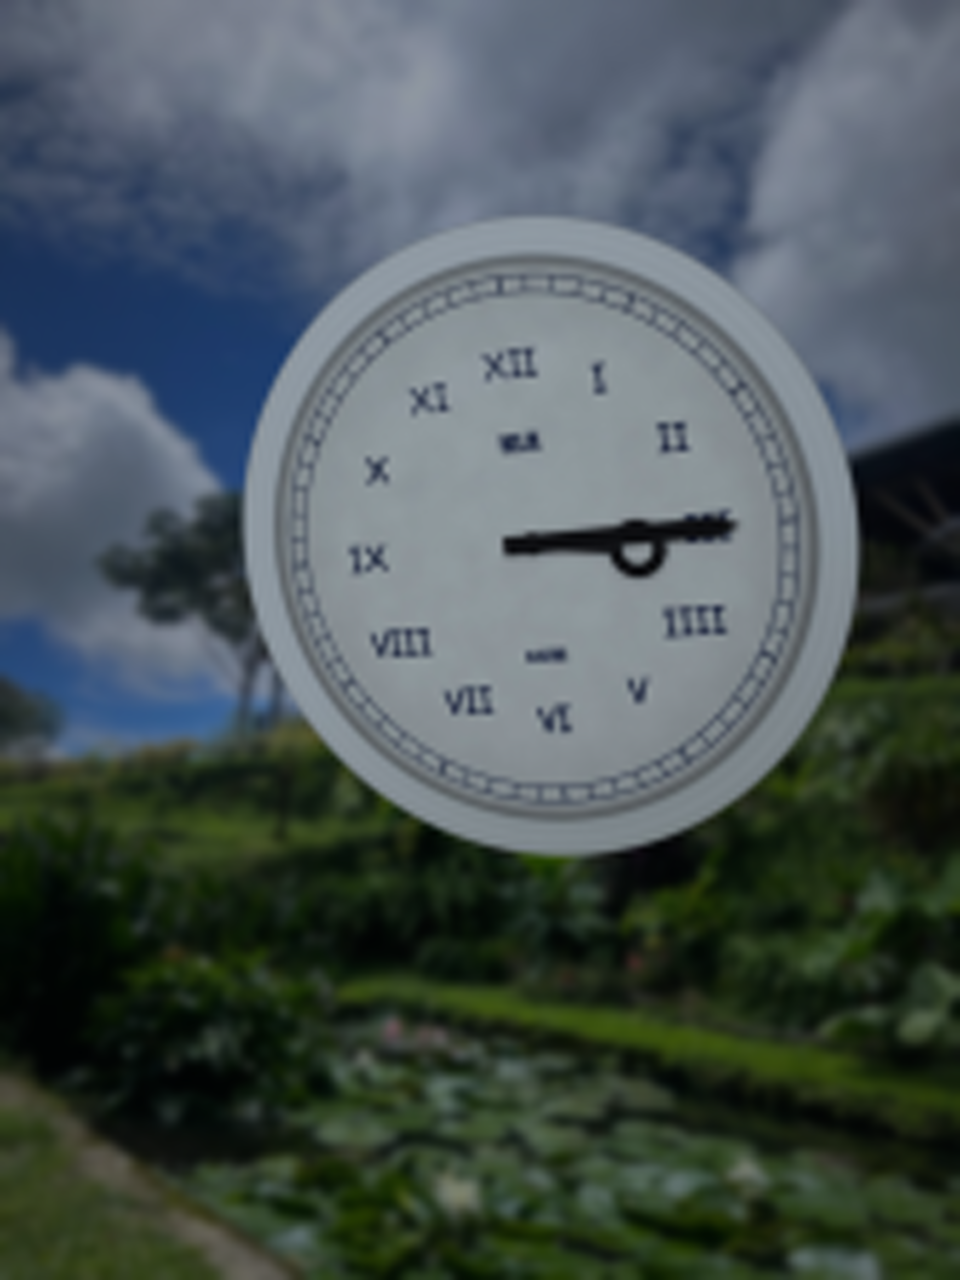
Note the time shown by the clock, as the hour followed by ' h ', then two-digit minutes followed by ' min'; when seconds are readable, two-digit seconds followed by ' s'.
3 h 15 min
